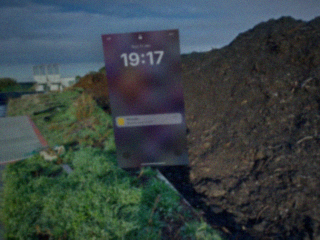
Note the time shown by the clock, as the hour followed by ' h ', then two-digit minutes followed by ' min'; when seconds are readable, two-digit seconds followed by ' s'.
19 h 17 min
